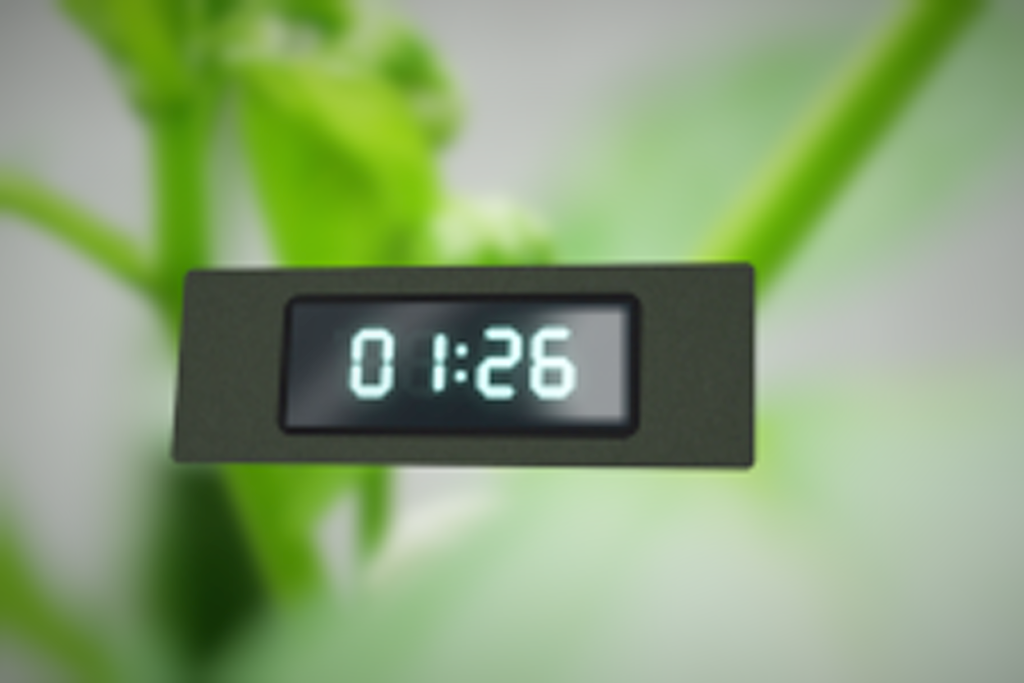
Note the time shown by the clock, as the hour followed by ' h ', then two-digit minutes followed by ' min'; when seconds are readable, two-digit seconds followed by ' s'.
1 h 26 min
